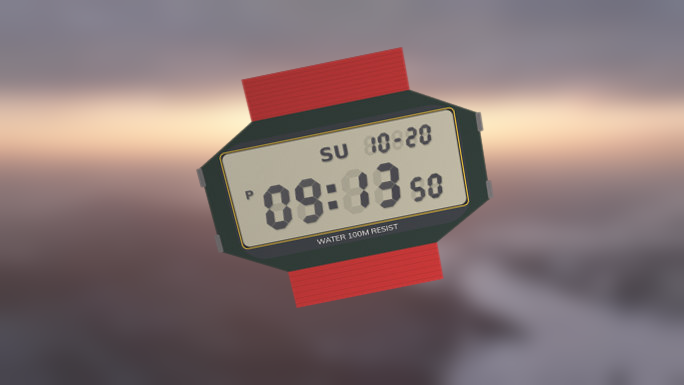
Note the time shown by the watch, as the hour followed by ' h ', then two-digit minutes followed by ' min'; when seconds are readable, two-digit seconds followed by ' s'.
9 h 13 min 50 s
